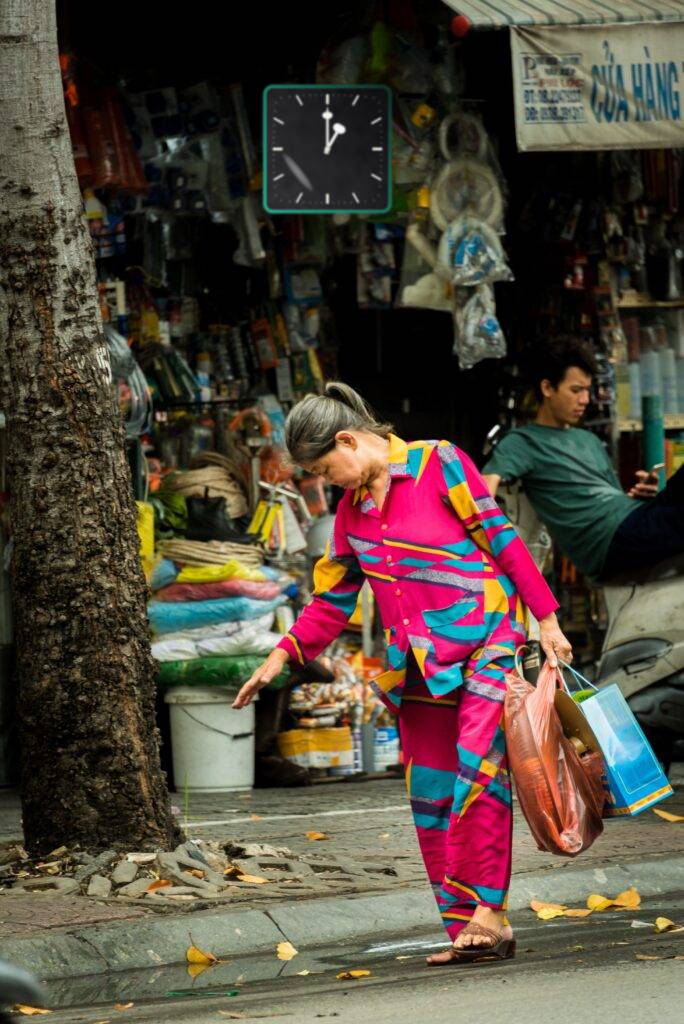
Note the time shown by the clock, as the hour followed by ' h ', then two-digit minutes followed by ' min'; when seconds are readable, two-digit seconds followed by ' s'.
1 h 00 min
